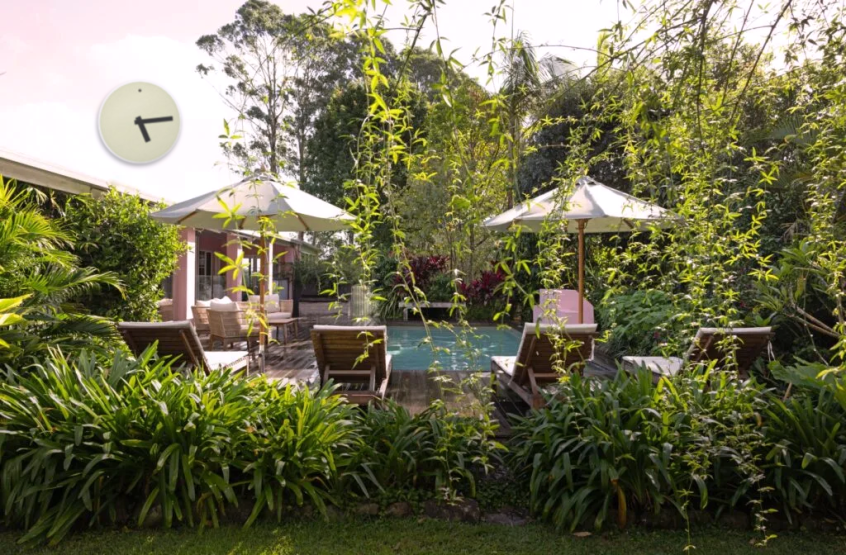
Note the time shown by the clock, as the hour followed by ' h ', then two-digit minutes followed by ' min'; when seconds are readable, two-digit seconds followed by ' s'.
5 h 14 min
